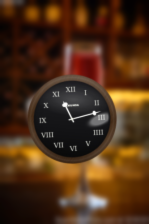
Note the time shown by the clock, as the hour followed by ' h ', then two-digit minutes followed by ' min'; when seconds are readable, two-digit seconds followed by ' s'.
11 h 13 min
